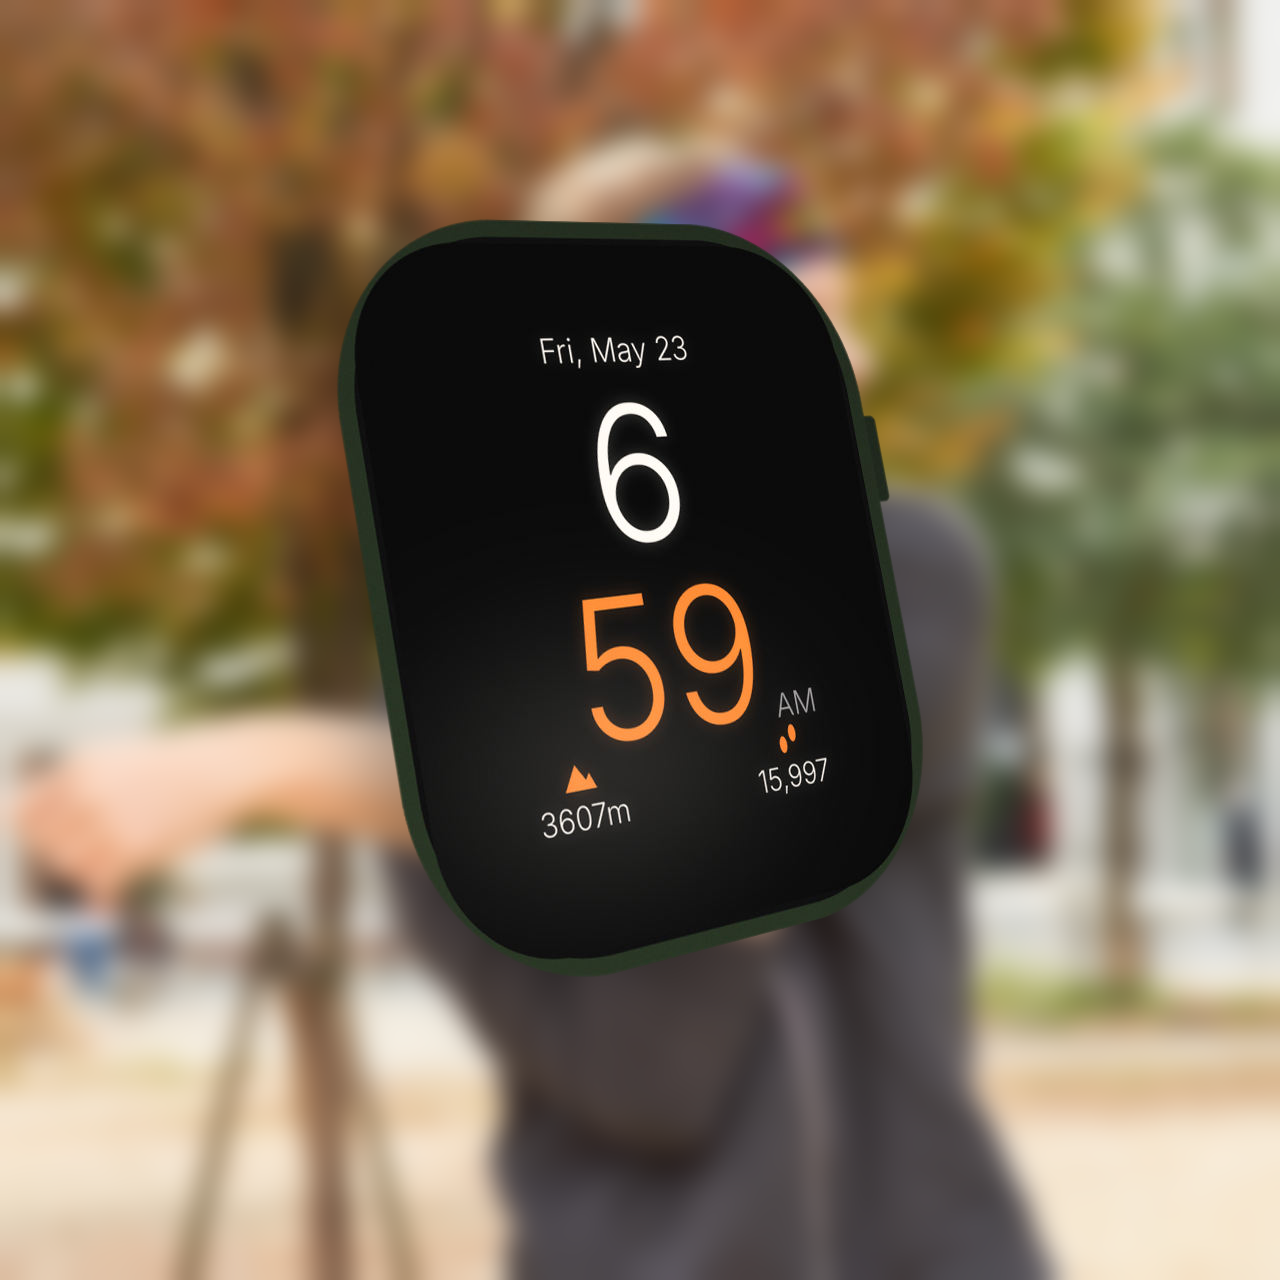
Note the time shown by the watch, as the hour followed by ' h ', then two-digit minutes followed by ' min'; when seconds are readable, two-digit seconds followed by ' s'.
6 h 59 min
